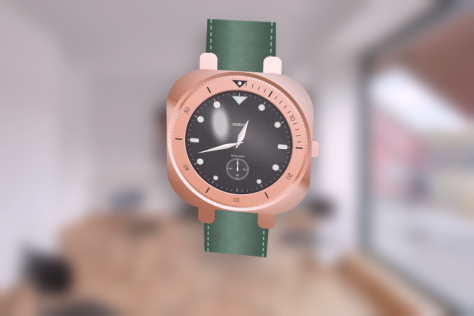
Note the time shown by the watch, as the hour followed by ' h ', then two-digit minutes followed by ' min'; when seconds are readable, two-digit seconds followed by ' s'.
12 h 42 min
